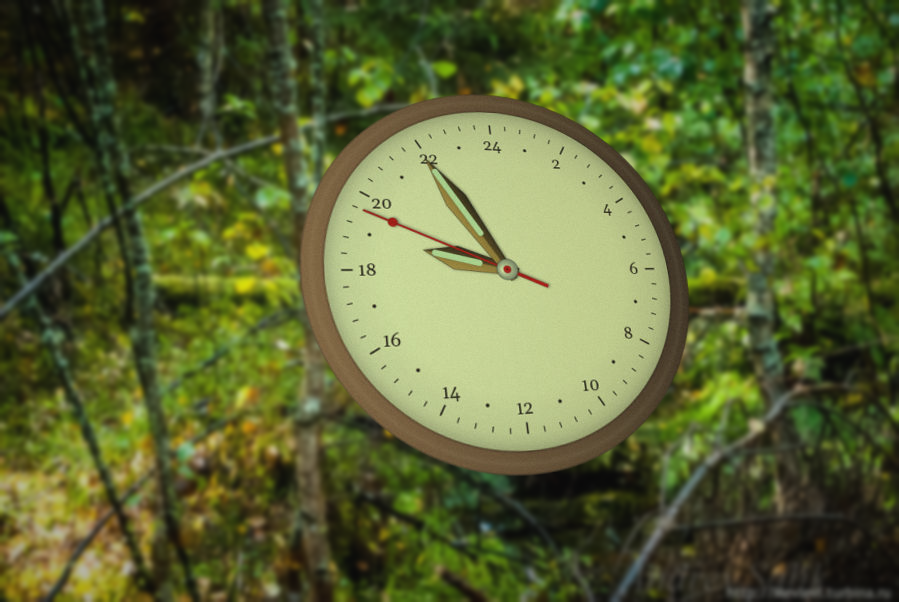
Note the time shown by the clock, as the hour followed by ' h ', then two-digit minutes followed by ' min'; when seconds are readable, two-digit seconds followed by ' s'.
18 h 54 min 49 s
